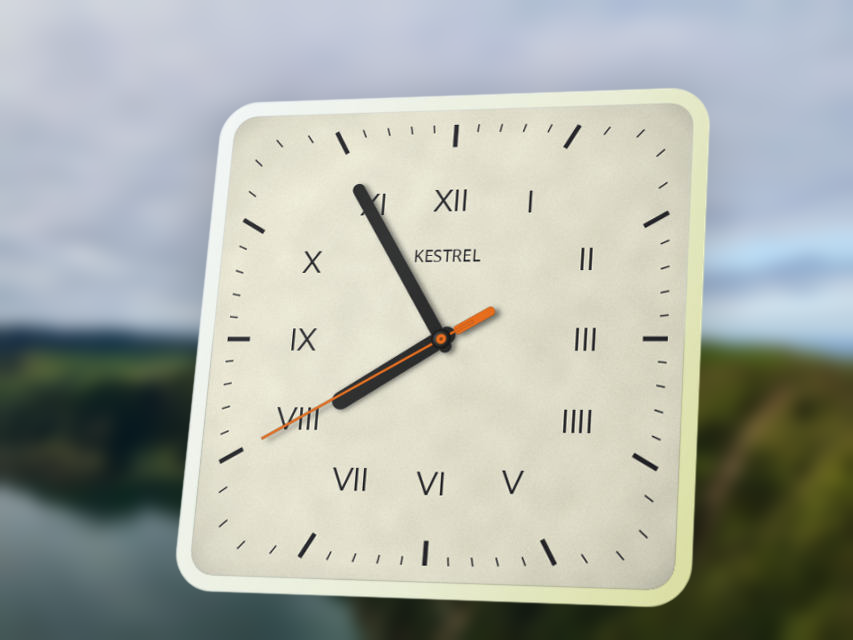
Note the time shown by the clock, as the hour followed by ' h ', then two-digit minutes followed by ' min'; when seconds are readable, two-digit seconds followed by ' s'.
7 h 54 min 40 s
